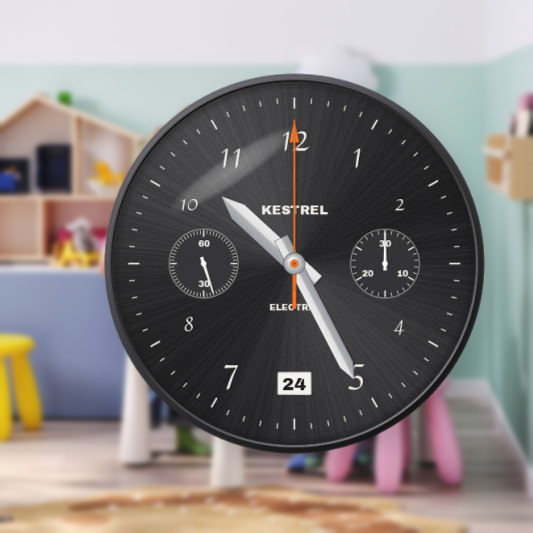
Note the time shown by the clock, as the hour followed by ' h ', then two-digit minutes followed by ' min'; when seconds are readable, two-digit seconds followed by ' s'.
10 h 25 min 27 s
